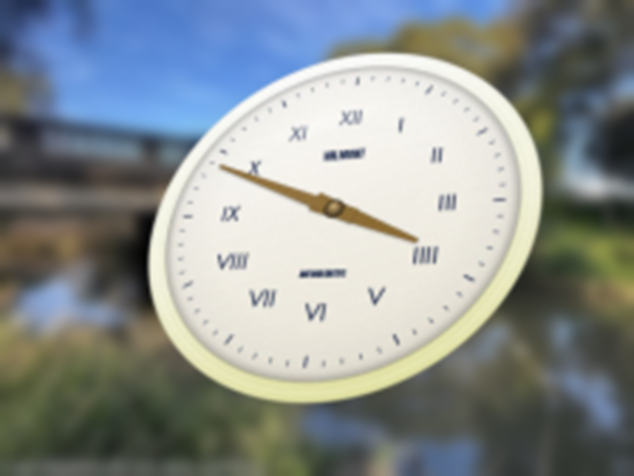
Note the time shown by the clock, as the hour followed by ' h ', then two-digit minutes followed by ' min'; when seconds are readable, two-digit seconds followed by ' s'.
3 h 49 min
